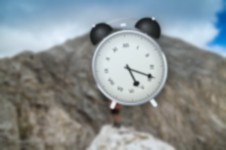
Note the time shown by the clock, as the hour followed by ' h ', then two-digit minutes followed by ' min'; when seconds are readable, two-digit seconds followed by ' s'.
5 h 19 min
